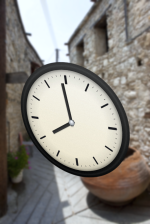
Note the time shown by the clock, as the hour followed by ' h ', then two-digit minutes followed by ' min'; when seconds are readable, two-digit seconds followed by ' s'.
7 h 59 min
